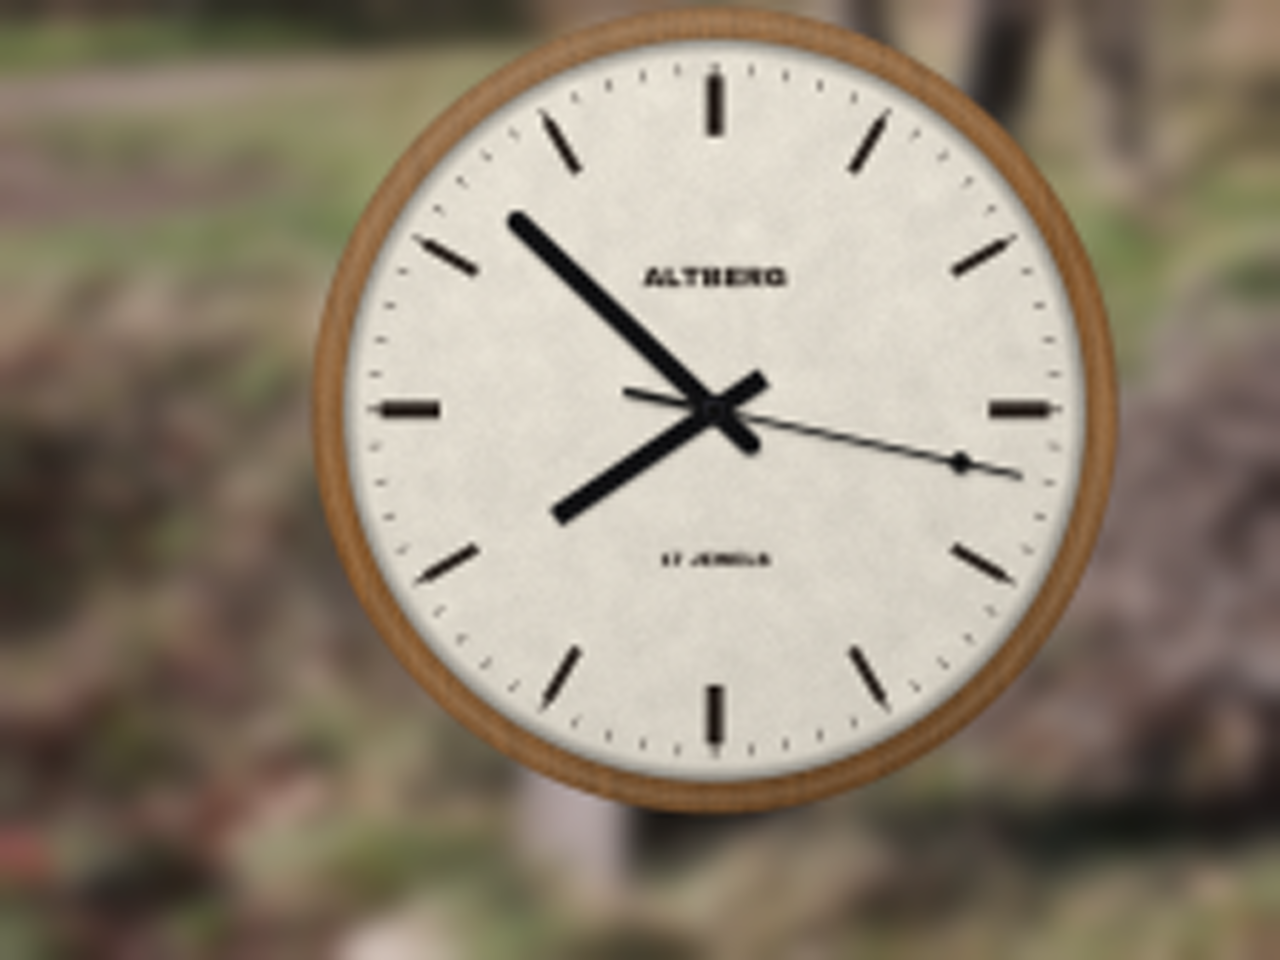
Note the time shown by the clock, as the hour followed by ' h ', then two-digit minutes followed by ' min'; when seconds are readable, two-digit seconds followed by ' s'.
7 h 52 min 17 s
